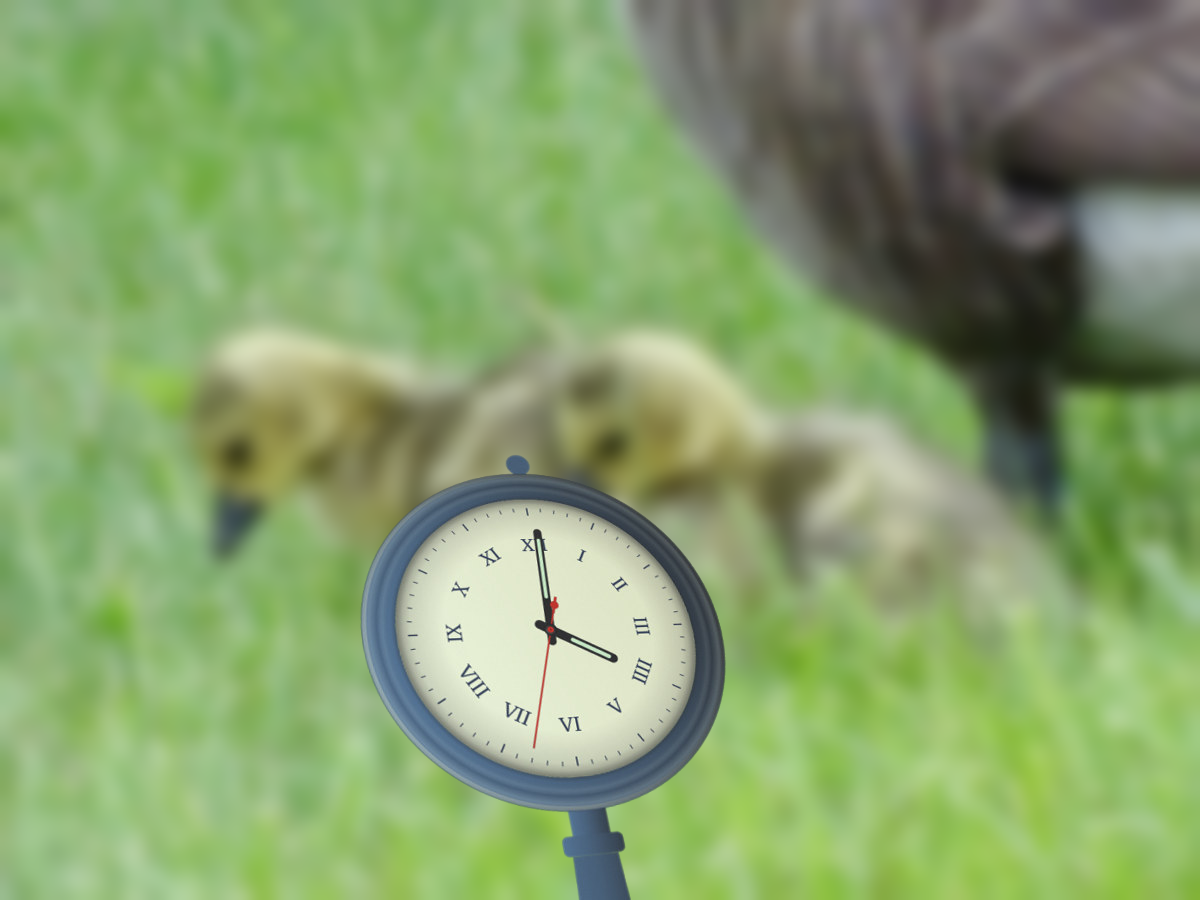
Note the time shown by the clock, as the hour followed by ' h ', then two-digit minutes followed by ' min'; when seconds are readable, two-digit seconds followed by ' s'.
4 h 00 min 33 s
